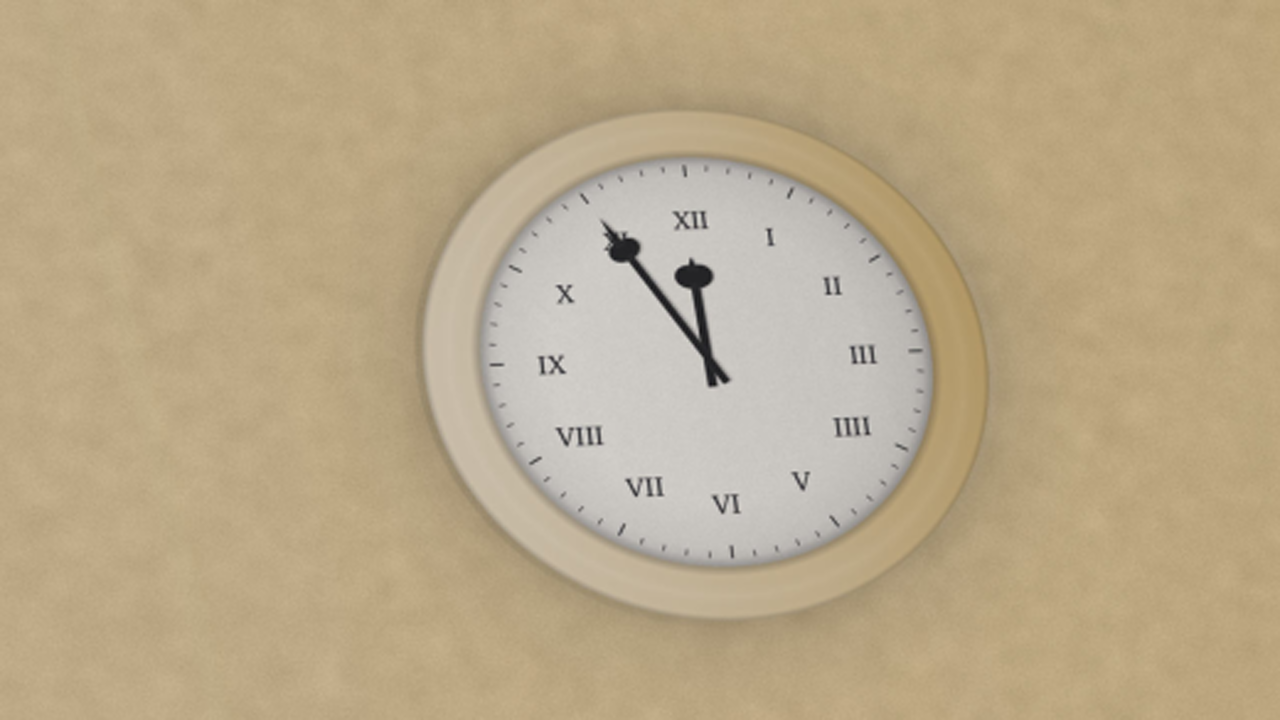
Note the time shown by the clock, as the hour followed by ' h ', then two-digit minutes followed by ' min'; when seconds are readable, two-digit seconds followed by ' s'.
11 h 55 min
